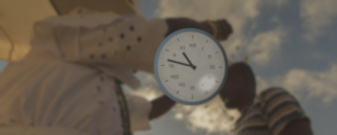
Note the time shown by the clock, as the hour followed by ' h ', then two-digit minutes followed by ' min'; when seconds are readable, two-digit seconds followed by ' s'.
10 h 47 min
